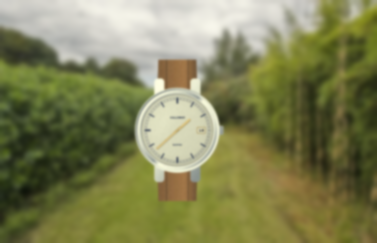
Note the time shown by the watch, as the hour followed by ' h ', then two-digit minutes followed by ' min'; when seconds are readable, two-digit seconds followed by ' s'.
1 h 38 min
